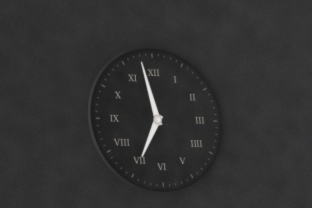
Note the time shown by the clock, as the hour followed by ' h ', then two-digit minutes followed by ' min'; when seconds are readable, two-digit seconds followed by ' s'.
6 h 58 min
